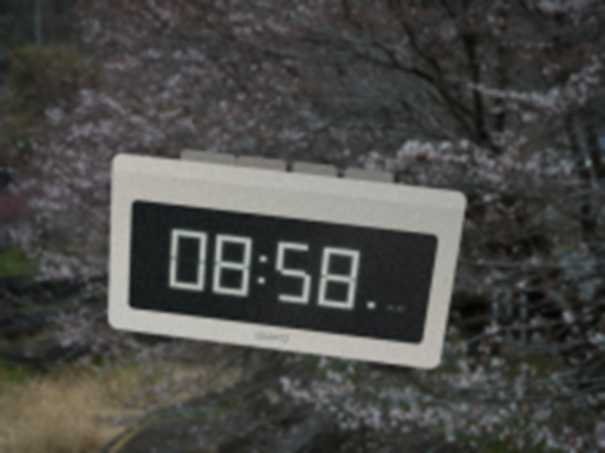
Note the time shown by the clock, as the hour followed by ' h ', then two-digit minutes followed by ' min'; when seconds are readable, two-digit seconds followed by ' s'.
8 h 58 min
